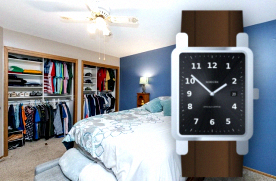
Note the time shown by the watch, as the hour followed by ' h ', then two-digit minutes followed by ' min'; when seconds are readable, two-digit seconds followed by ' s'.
1 h 52 min
